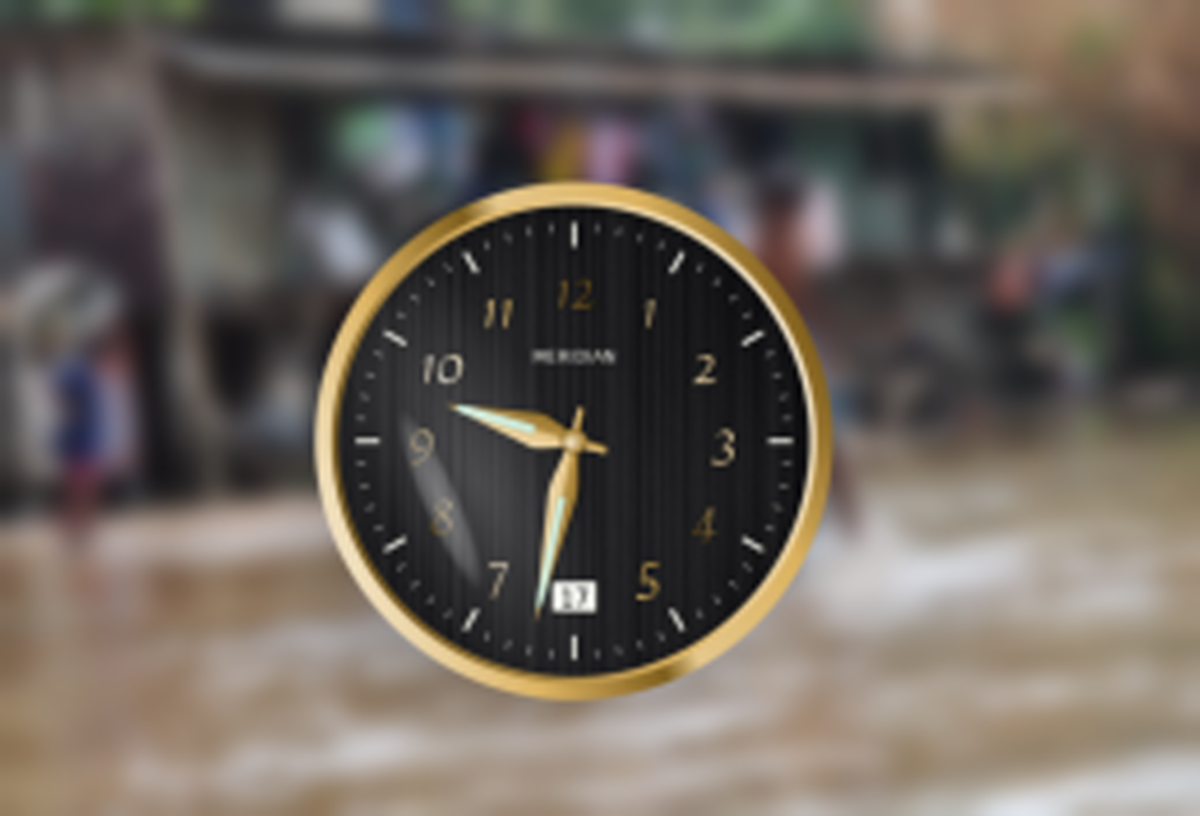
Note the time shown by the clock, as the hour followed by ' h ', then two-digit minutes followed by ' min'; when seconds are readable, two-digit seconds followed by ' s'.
9 h 32 min
